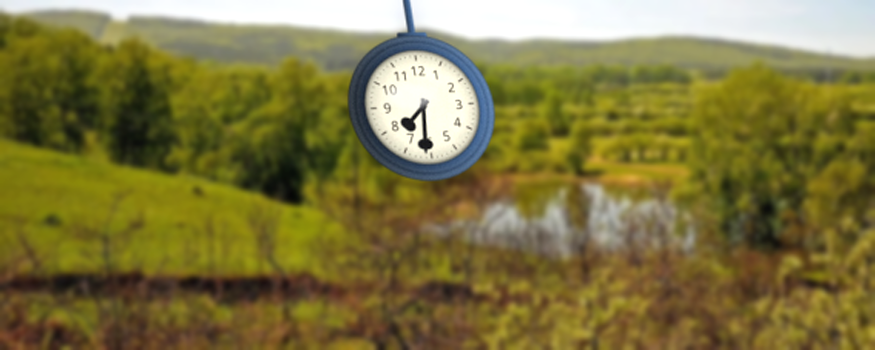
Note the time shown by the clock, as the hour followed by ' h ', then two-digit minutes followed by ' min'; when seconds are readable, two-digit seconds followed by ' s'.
7 h 31 min
